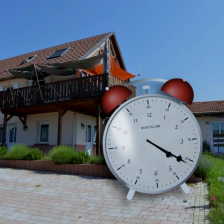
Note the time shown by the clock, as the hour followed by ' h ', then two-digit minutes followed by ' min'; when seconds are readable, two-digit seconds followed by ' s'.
4 h 21 min
